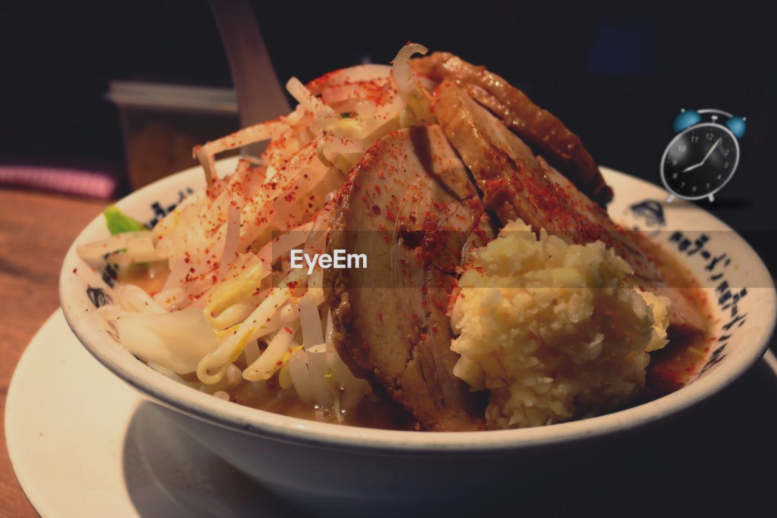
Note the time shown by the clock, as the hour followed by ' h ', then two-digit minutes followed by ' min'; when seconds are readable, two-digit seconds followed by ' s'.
8 h 04 min
